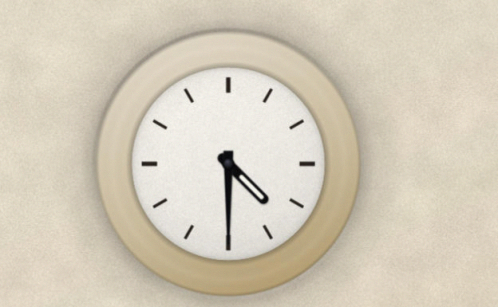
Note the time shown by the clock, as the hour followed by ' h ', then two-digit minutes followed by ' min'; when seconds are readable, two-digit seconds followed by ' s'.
4 h 30 min
